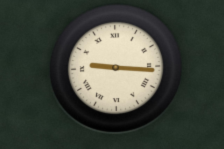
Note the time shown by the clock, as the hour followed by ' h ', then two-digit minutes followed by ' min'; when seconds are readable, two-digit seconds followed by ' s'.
9 h 16 min
